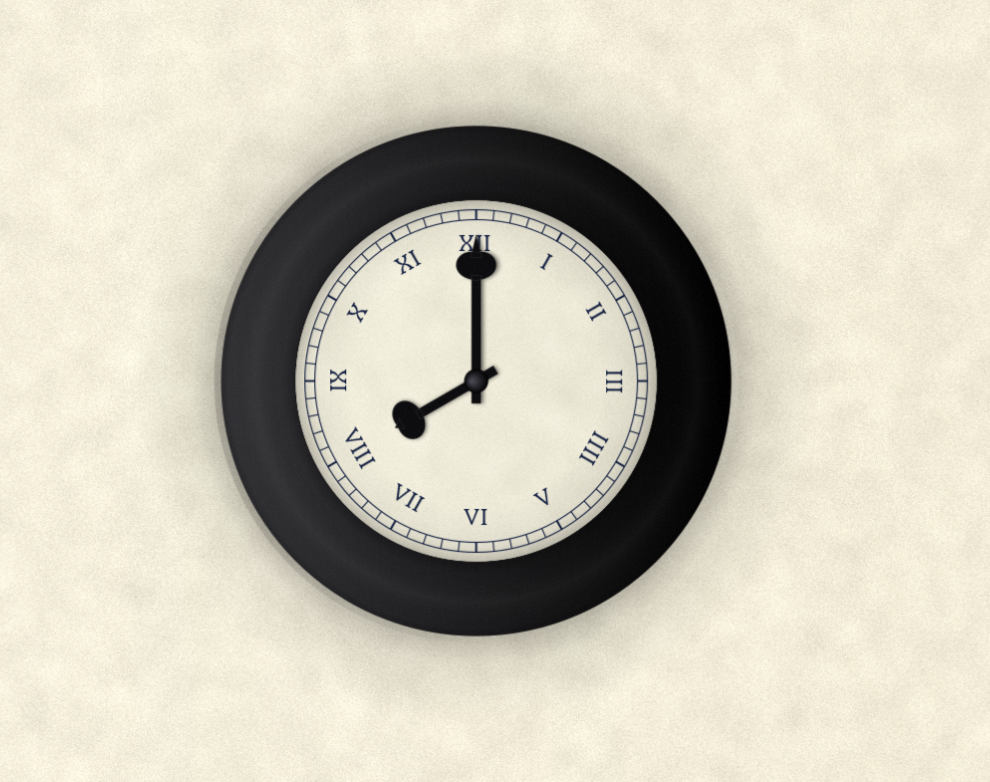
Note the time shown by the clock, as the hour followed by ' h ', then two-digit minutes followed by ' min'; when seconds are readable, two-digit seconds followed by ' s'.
8 h 00 min
